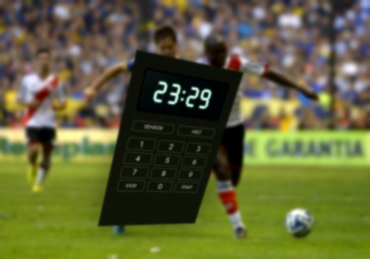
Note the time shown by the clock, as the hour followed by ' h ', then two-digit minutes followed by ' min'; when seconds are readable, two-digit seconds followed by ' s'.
23 h 29 min
